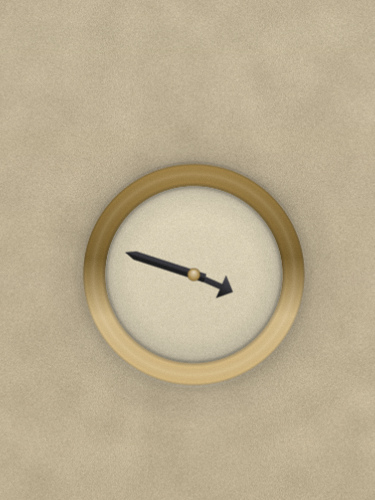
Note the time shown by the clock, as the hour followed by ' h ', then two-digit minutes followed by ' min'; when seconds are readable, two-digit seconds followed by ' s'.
3 h 48 min
